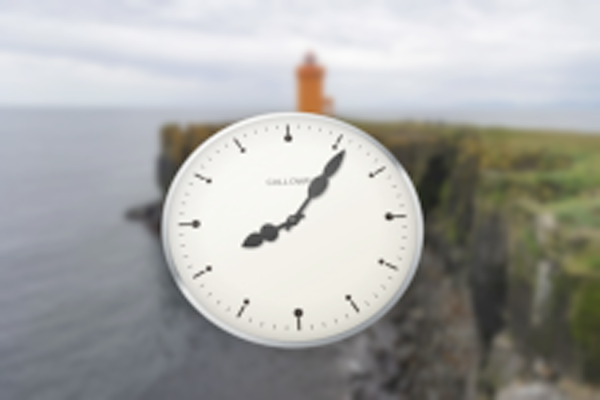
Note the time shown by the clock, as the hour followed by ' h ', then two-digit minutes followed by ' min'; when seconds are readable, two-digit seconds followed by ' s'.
8 h 06 min
